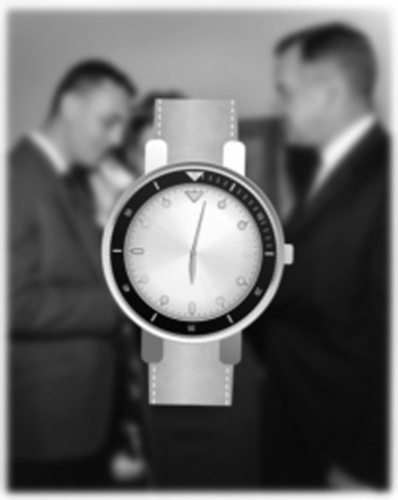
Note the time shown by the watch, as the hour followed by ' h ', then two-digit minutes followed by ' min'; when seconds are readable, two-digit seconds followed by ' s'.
6 h 02 min
